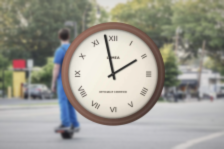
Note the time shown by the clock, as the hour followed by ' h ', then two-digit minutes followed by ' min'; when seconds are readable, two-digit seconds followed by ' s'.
1 h 58 min
